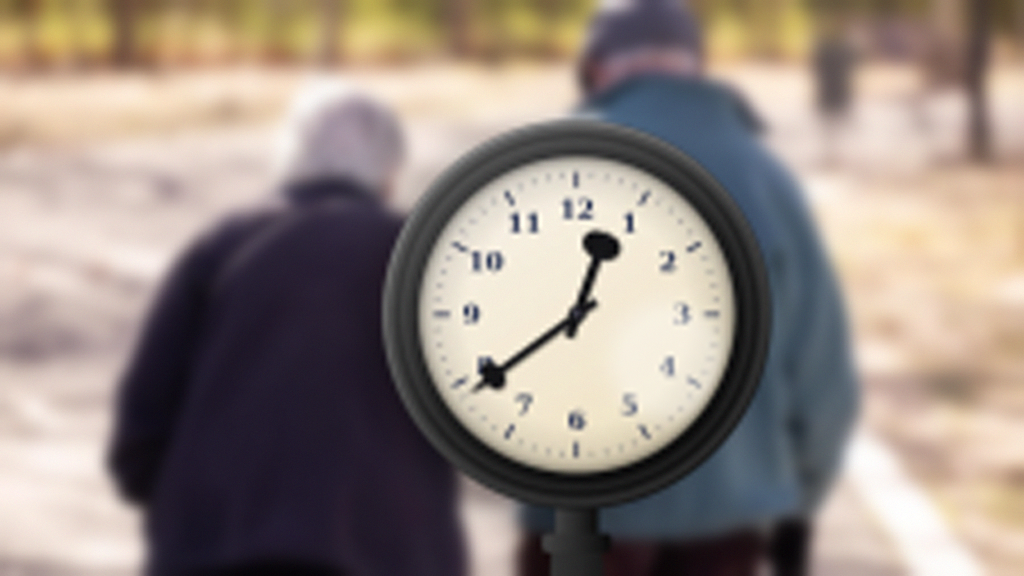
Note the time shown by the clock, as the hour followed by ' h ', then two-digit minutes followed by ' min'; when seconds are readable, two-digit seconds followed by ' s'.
12 h 39 min
